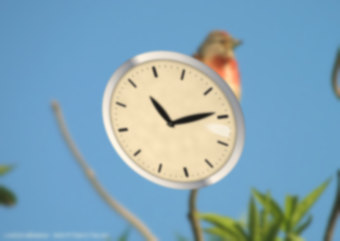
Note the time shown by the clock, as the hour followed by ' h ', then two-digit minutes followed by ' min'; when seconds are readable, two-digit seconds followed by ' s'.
11 h 14 min
